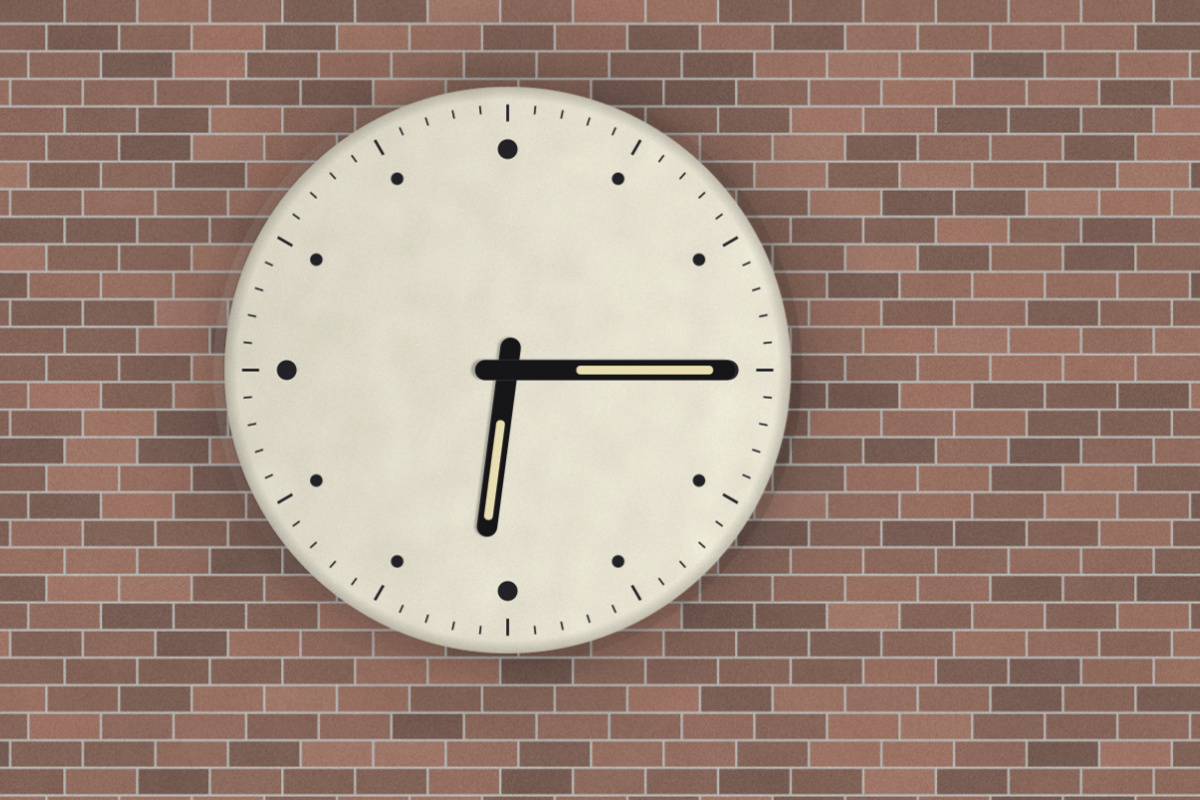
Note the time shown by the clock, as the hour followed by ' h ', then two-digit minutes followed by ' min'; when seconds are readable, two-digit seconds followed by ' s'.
6 h 15 min
